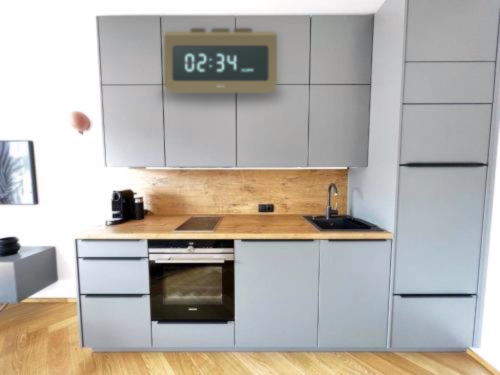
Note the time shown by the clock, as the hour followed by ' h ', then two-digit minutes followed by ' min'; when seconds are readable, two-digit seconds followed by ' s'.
2 h 34 min
